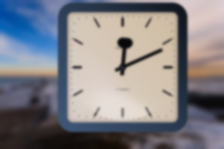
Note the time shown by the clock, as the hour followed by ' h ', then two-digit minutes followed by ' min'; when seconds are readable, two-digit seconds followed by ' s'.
12 h 11 min
